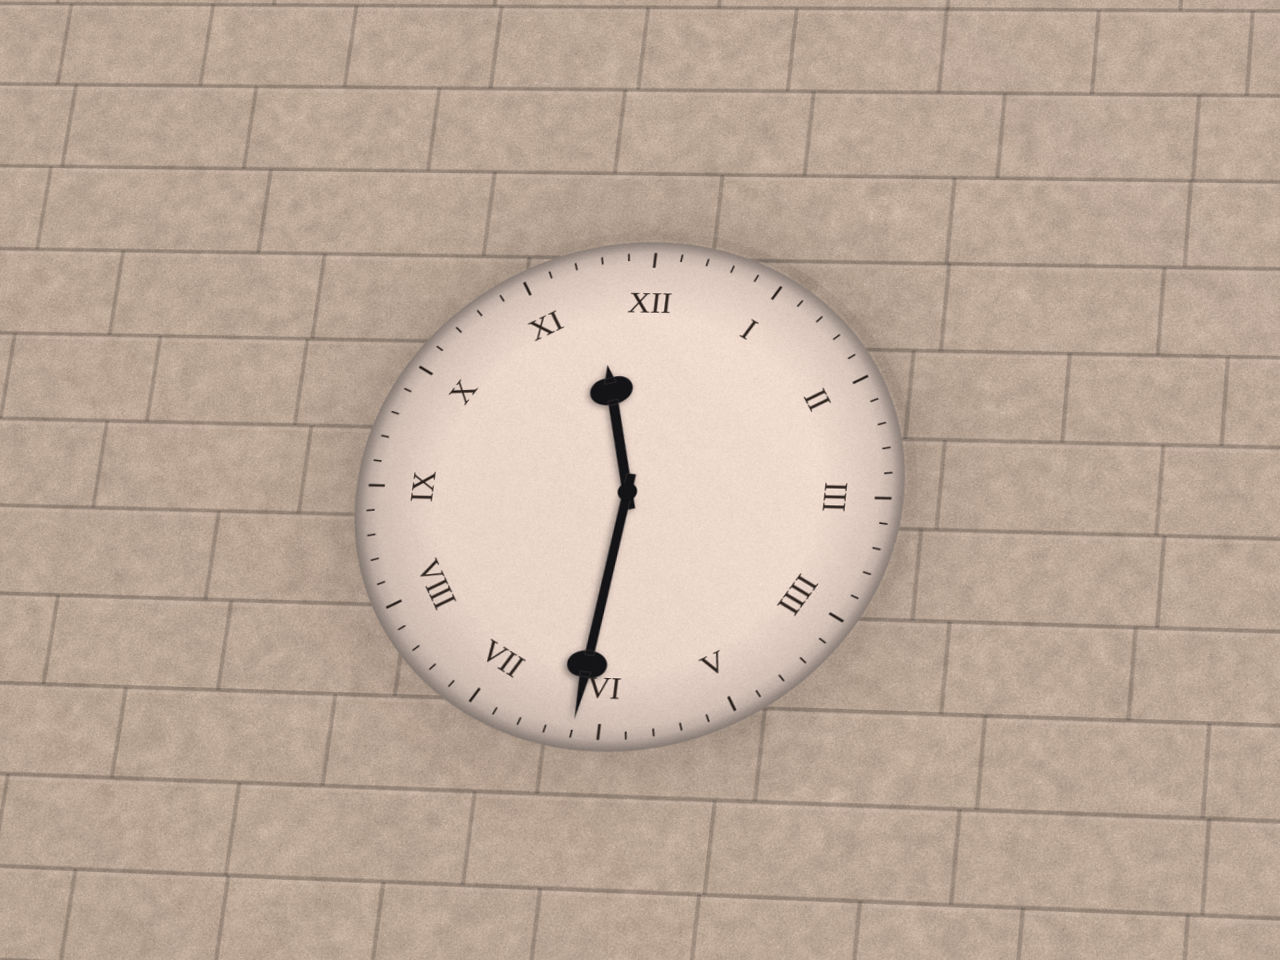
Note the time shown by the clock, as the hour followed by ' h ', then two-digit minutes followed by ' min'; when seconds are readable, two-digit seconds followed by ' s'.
11 h 31 min
